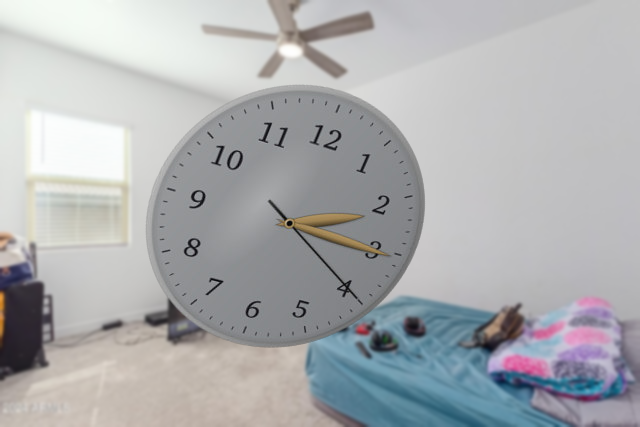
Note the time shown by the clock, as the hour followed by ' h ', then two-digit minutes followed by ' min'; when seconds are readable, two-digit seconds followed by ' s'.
2 h 15 min 20 s
